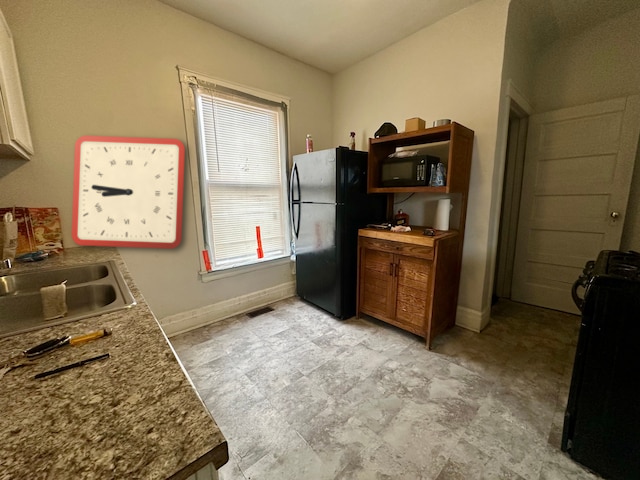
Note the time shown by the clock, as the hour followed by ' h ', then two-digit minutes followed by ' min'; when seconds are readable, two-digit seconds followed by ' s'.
8 h 46 min
